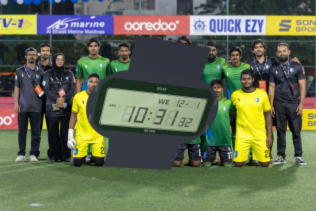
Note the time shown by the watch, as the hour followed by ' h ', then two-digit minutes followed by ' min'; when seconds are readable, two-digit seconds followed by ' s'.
10 h 31 min 32 s
